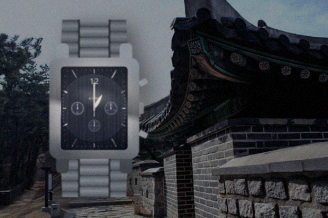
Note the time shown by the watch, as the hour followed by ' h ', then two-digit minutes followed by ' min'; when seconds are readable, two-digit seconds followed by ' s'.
1 h 00 min
